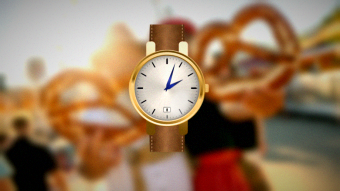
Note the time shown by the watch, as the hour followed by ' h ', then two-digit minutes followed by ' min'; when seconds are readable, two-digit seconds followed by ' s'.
2 h 03 min
